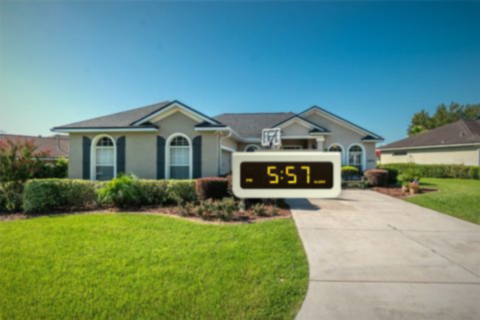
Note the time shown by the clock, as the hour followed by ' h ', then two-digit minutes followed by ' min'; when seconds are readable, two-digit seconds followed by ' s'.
5 h 57 min
